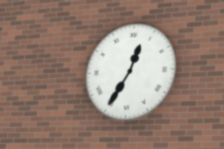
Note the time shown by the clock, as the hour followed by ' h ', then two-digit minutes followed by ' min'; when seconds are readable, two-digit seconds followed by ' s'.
12 h 35 min
